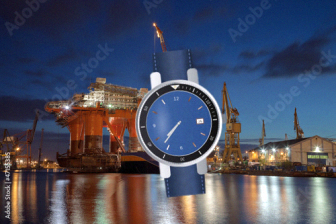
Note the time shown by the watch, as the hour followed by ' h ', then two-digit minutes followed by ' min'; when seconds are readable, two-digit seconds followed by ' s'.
7 h 37 min
